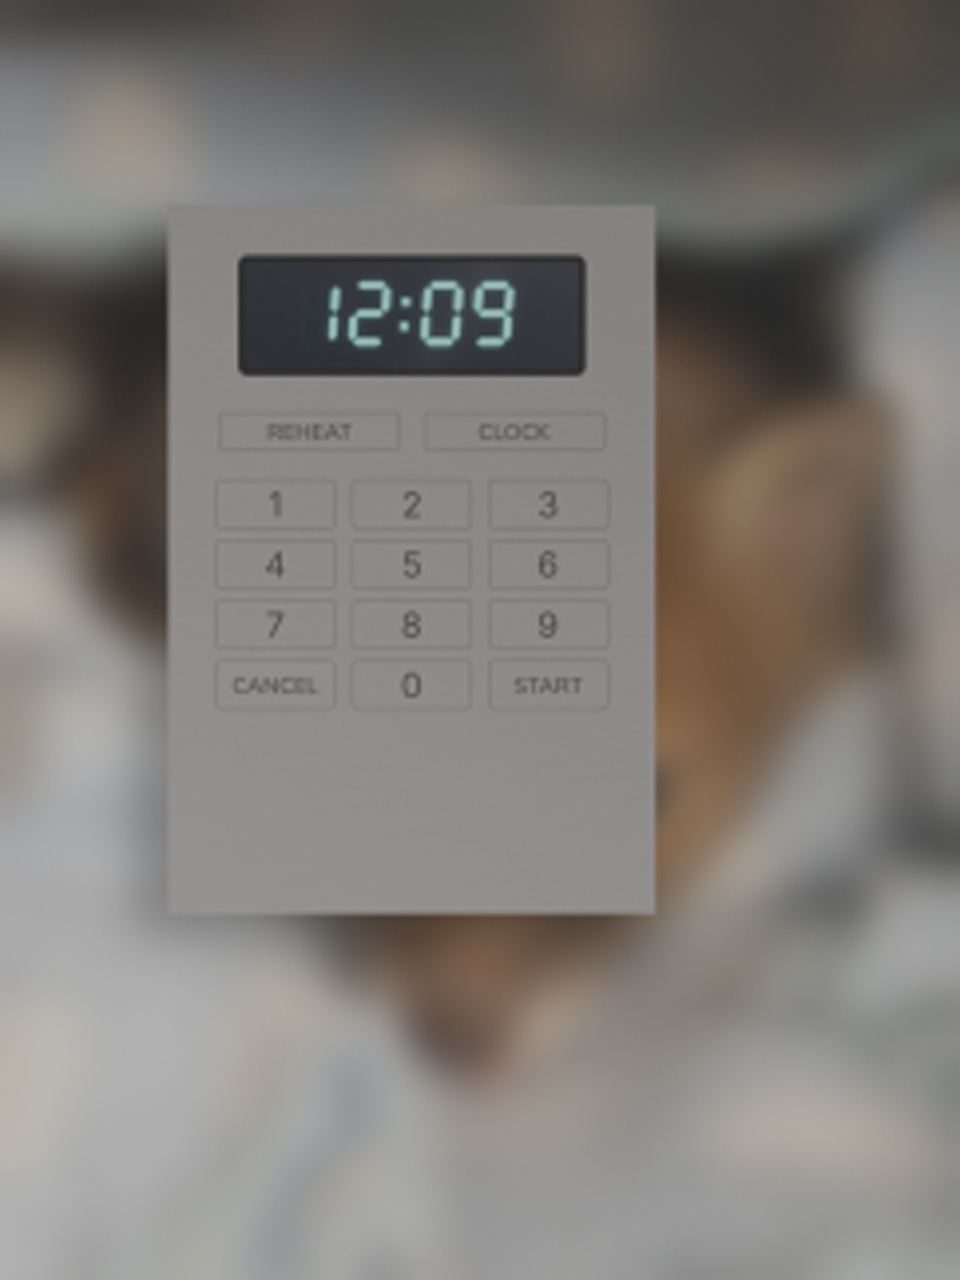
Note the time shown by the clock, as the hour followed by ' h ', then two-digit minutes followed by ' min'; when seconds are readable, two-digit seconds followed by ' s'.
12 h 09 min
